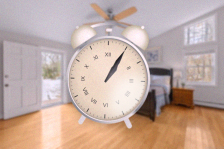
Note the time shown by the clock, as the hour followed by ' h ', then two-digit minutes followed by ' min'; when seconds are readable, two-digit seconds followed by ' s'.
1 h 05 min
